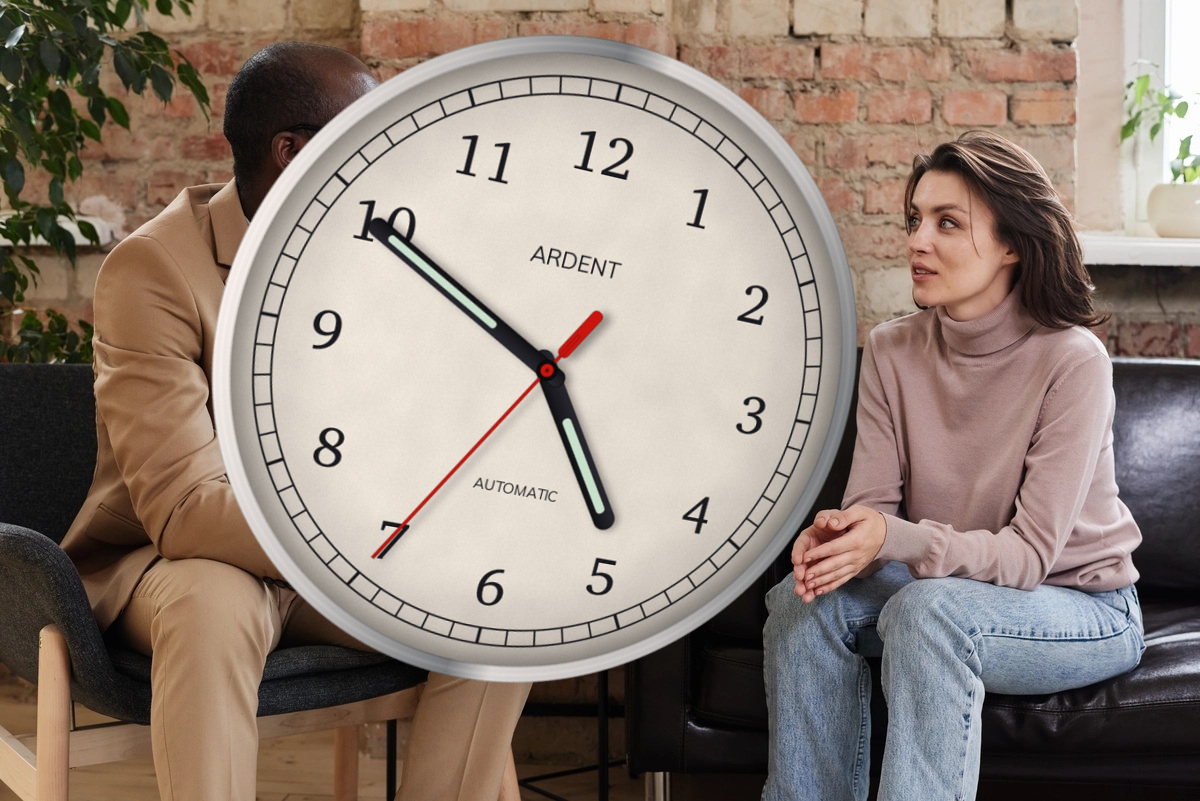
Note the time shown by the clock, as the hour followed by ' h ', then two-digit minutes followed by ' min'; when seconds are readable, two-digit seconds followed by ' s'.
4 h 49 min 35 s
